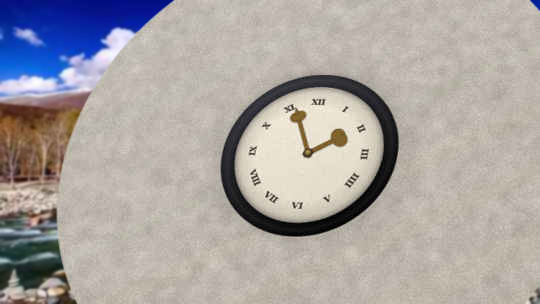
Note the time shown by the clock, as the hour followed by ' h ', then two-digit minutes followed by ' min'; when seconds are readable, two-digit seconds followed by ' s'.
1 h 56 min
